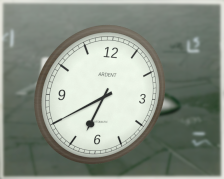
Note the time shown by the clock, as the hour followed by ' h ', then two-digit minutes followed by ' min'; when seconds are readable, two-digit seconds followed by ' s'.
6 h 40 min
